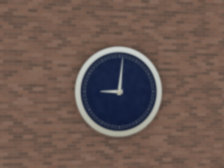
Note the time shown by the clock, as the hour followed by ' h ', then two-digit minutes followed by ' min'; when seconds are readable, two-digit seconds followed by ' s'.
9 h 01 min
